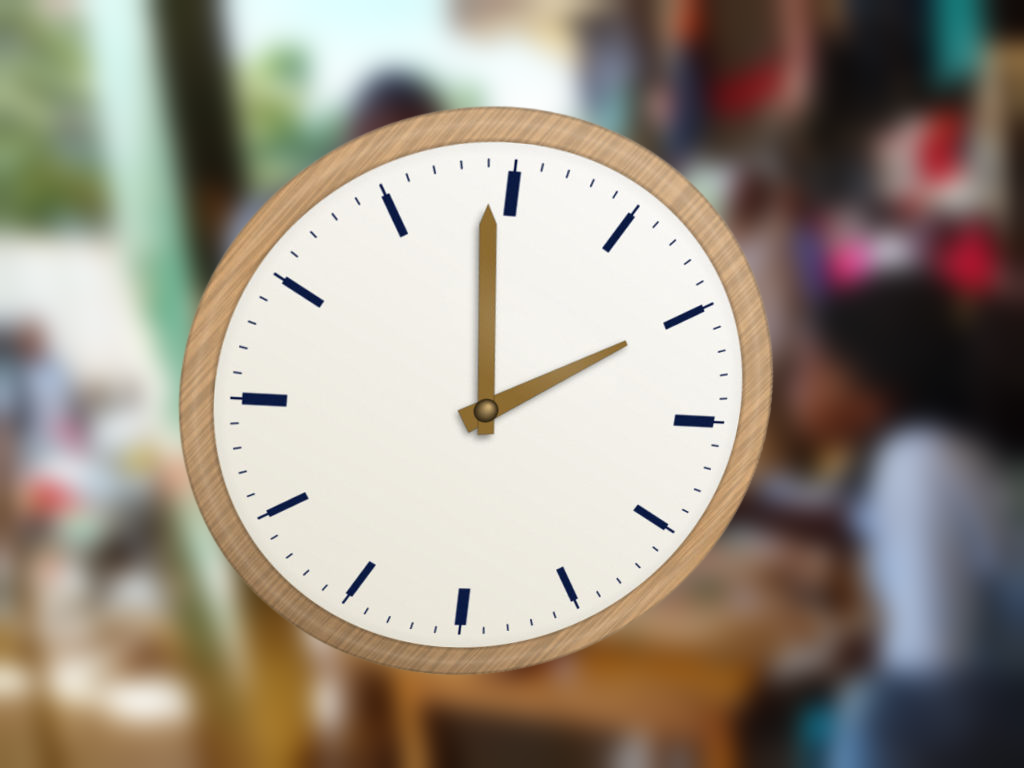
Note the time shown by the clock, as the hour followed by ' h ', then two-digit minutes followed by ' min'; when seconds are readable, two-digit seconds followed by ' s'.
1 h 59 min
